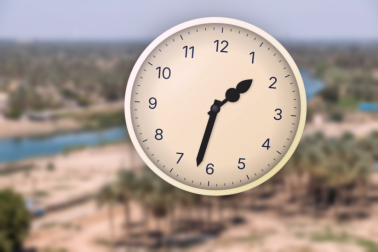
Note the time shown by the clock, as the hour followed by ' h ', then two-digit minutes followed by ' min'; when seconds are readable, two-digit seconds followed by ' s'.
1 h 32 min
